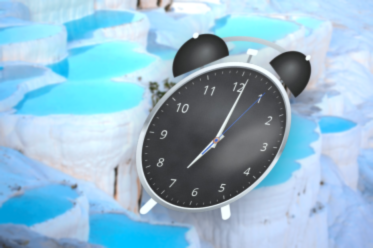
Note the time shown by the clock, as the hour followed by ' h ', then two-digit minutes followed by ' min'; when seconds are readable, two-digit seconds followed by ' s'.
7 h 01 min 05 s
